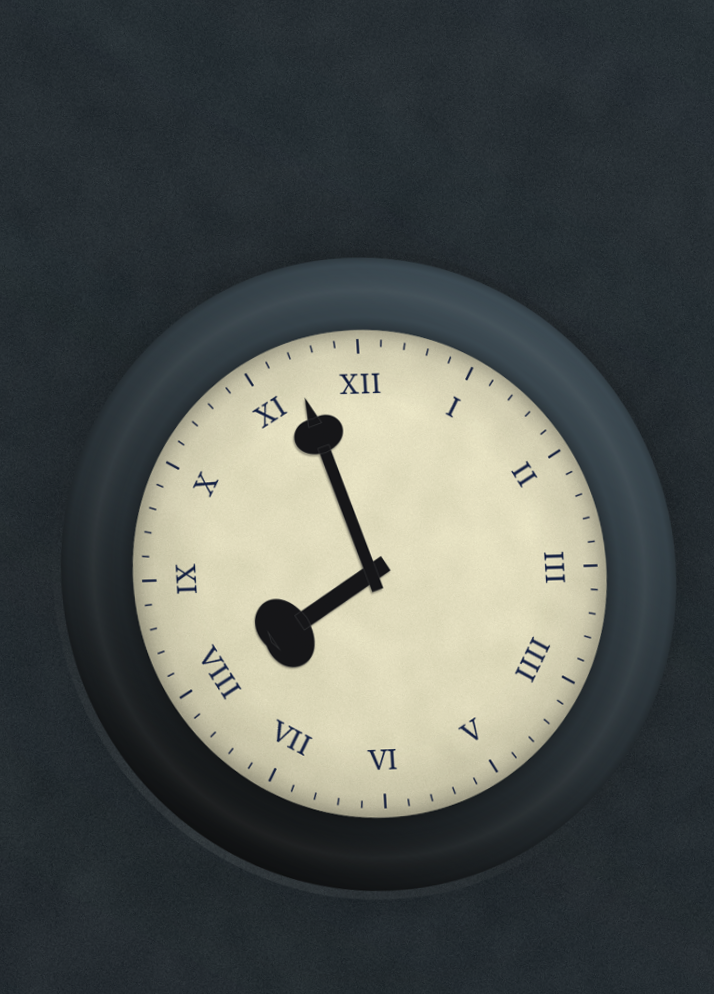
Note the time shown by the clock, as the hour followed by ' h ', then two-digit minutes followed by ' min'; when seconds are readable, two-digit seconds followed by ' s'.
7 h 57 min
